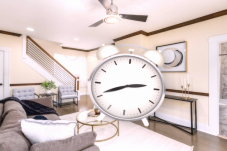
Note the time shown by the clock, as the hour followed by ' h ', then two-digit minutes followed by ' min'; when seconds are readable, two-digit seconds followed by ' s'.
2 h 41 min
